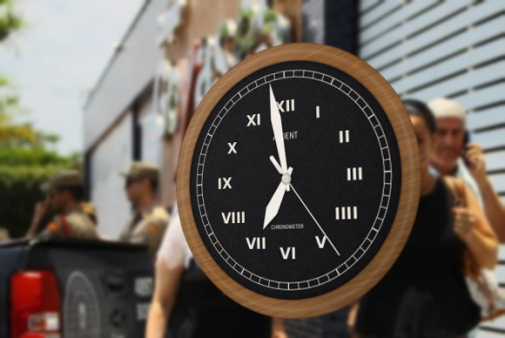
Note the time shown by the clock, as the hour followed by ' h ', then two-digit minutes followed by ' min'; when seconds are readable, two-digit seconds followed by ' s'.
6 h 58 min 24 s
